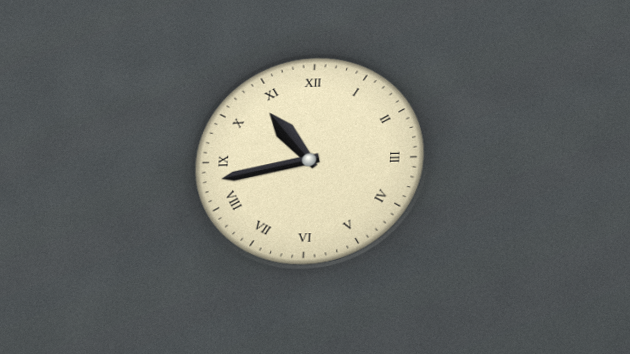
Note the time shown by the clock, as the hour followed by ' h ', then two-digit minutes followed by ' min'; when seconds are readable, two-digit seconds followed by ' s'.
10 h 43 min
